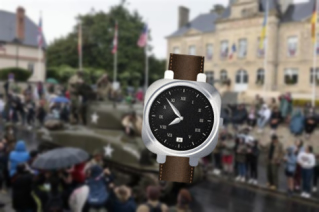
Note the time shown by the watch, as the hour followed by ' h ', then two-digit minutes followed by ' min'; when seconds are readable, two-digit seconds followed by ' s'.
7 h 53 min
